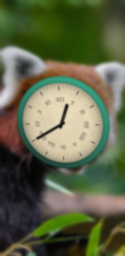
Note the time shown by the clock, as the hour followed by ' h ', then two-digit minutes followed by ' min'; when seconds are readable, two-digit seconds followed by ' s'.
12 h 40 min
